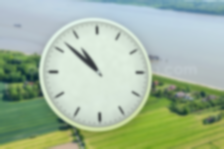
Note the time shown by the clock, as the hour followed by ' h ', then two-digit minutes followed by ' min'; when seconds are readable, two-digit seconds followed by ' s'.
10 h 52 min
